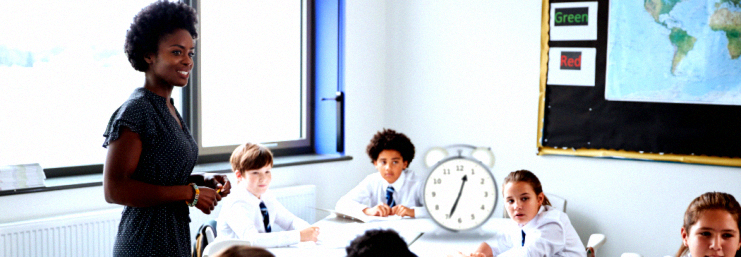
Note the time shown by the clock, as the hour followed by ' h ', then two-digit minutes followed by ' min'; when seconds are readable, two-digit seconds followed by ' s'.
12 h 34 min
